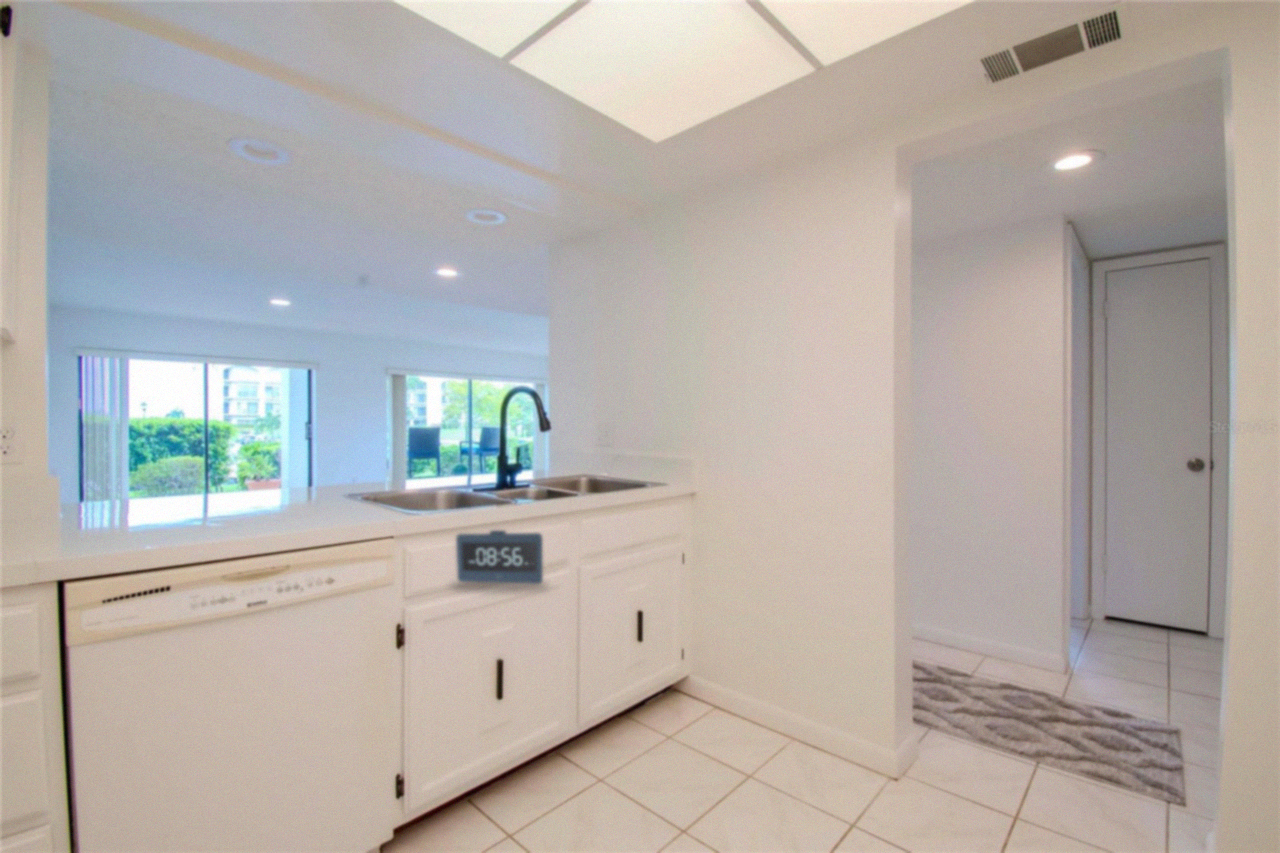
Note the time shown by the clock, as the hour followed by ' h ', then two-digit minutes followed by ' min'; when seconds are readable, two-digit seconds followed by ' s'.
8 h 56 min
